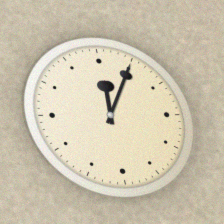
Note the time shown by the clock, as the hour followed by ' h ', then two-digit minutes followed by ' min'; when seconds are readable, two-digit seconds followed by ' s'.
12 h 05 min
